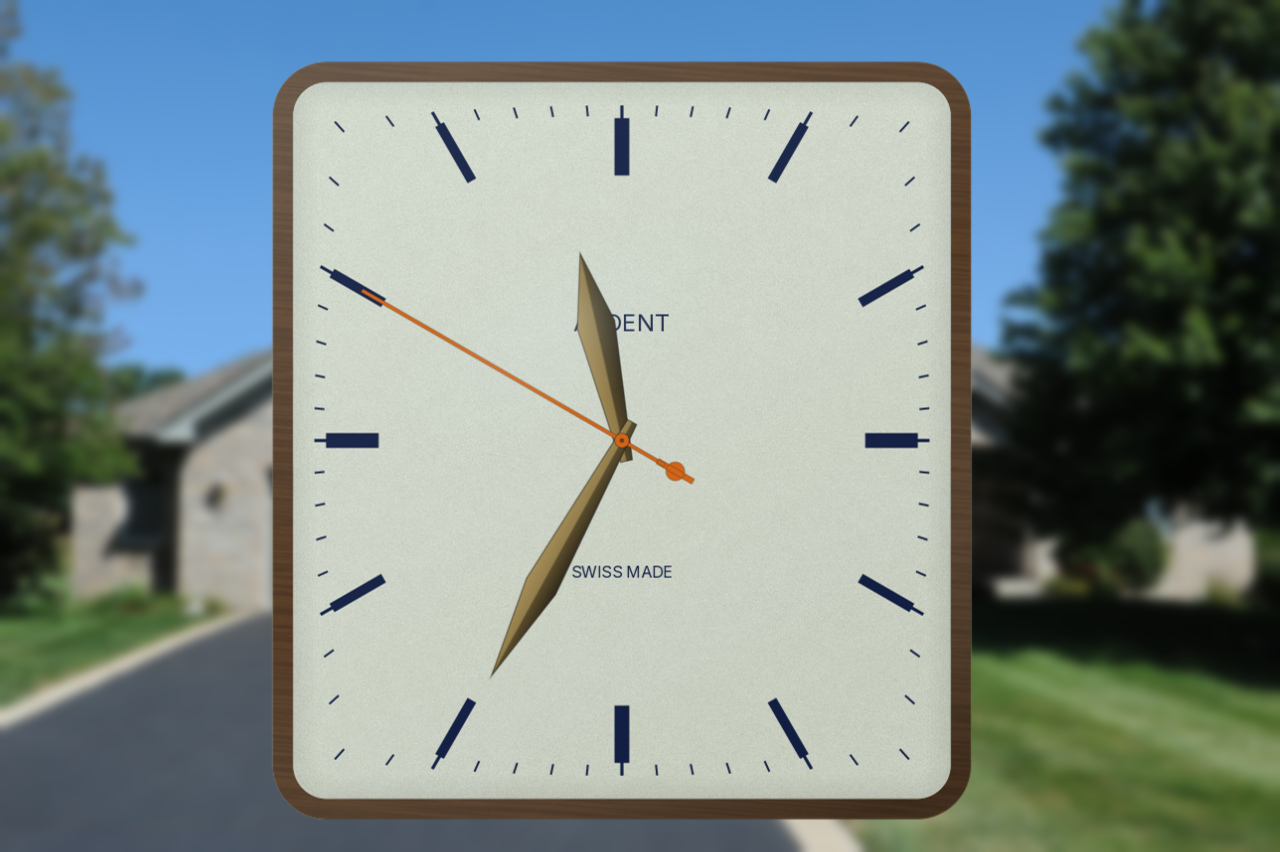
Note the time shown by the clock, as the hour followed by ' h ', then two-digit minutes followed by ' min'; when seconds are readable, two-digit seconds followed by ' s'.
11 h 34 min 50 s
